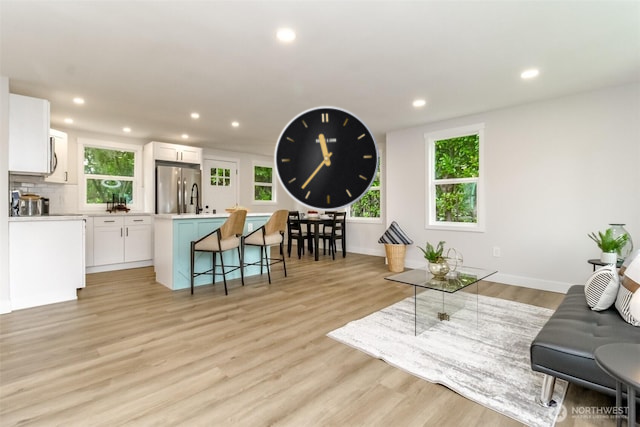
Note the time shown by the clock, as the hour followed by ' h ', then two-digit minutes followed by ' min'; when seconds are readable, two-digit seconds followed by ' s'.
11 h 37 min
